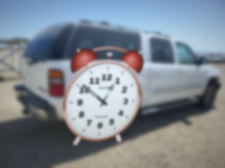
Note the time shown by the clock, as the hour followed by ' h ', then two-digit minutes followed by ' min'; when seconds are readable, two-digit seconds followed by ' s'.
12 h 51 min
